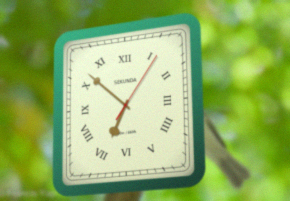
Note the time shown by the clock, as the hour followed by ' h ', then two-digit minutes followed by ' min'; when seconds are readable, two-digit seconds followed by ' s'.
6 h 52 min 06 s
